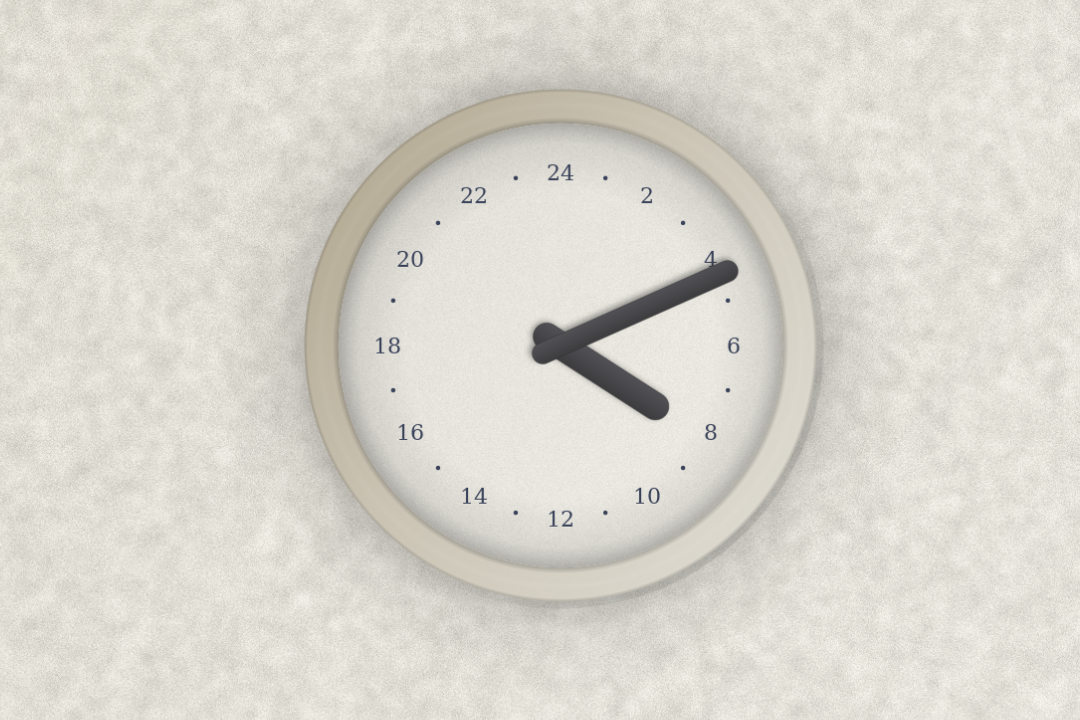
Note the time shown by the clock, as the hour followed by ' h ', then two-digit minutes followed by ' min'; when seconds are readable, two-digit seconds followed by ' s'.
8 h 11 min
